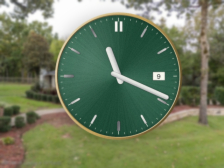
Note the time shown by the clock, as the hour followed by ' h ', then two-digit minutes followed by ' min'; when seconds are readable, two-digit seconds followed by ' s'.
11 h 19 min
